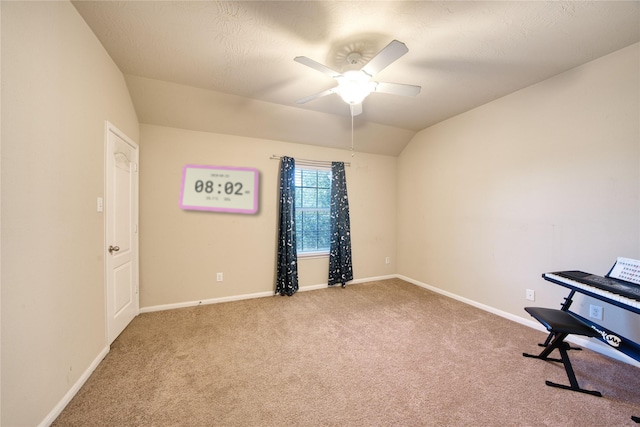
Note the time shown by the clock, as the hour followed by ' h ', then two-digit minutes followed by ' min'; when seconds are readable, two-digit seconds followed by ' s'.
8 h 02 min
